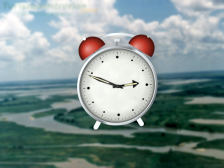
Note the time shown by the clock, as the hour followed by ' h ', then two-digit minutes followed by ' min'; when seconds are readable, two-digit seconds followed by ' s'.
2 h 49 min
